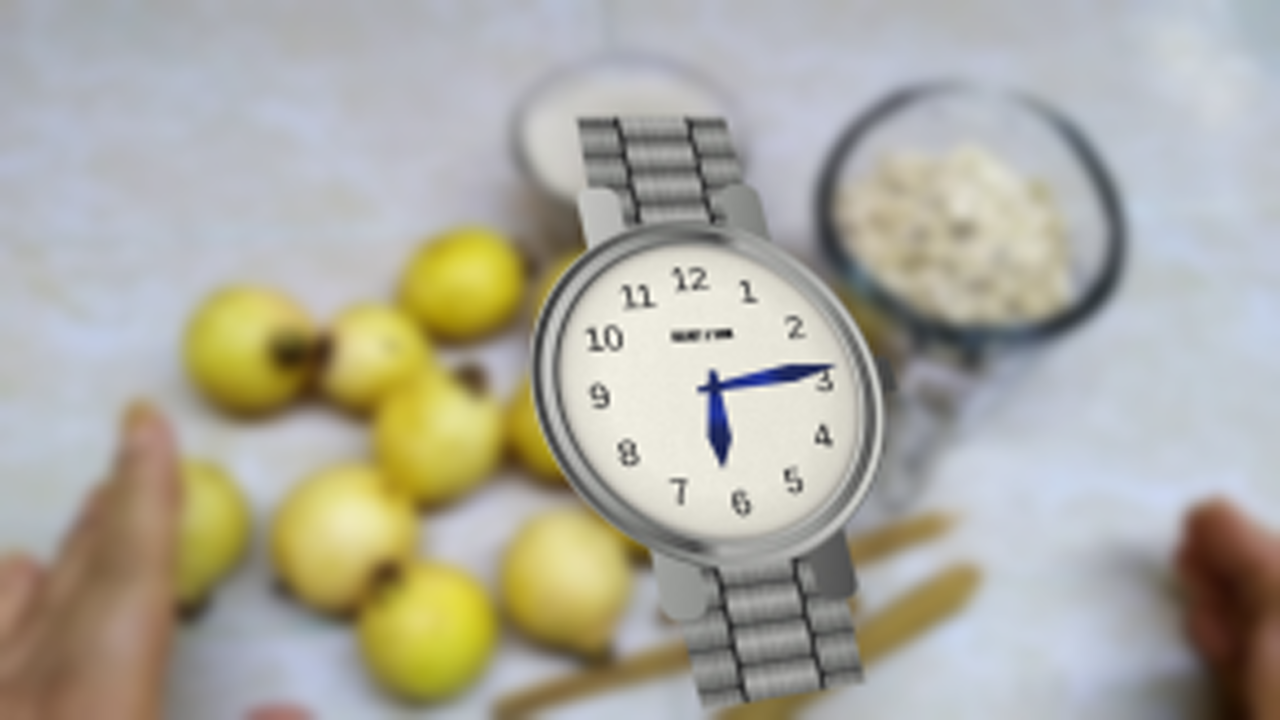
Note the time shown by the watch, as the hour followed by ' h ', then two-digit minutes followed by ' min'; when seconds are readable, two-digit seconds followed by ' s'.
6 h 14 min
